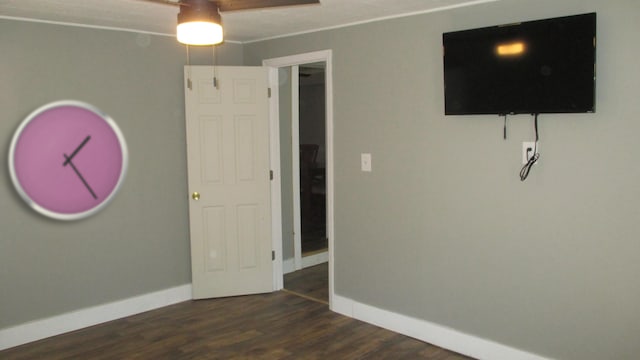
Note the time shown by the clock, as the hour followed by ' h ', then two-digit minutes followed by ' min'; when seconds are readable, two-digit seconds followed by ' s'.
1 h 24 min
